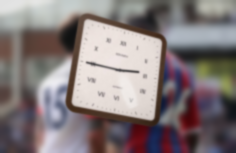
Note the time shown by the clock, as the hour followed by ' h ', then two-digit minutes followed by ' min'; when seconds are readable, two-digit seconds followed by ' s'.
2 h 45 min
